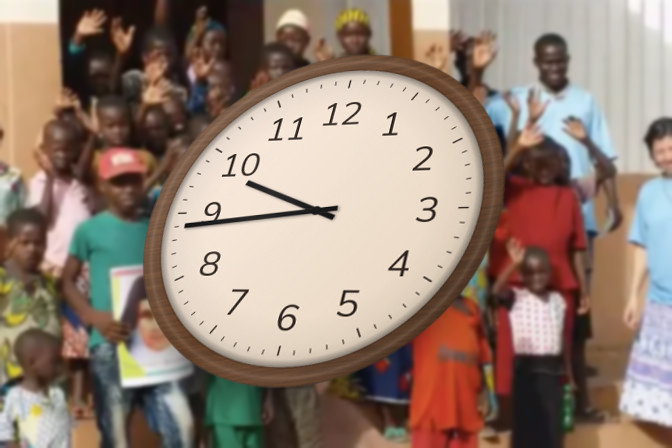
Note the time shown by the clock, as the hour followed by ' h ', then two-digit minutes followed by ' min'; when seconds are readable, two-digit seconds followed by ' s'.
9 h 44 min
